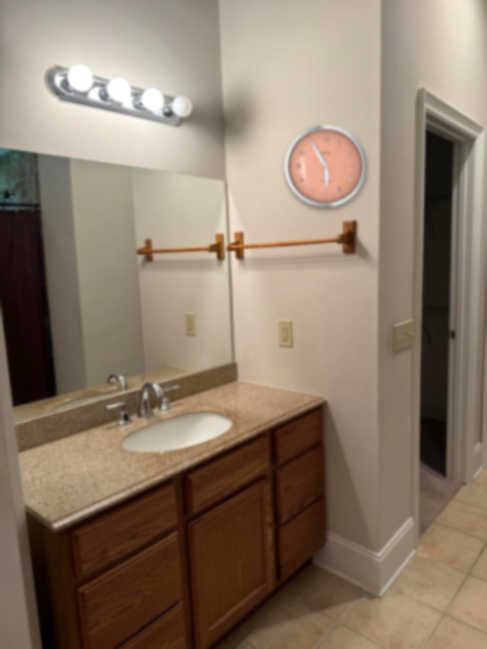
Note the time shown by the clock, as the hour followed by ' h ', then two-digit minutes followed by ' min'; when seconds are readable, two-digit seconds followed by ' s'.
5 h 55 min
